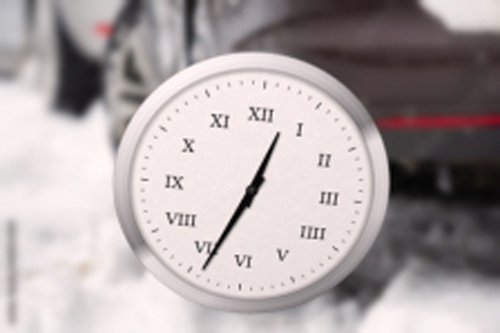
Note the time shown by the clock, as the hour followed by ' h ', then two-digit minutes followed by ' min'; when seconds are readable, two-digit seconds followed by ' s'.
12 h 34 min
